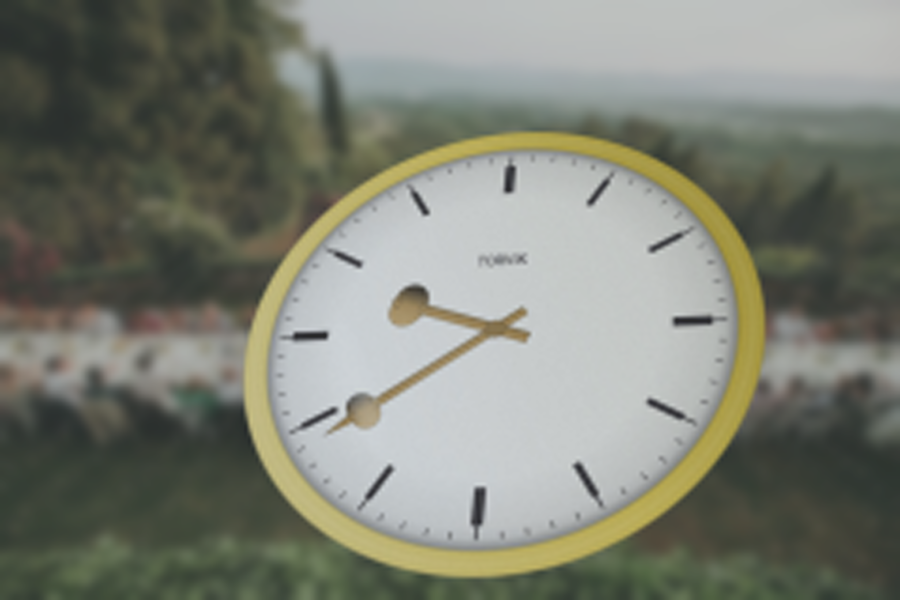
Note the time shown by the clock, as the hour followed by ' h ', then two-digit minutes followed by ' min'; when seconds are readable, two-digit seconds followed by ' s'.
9 h 39 min
